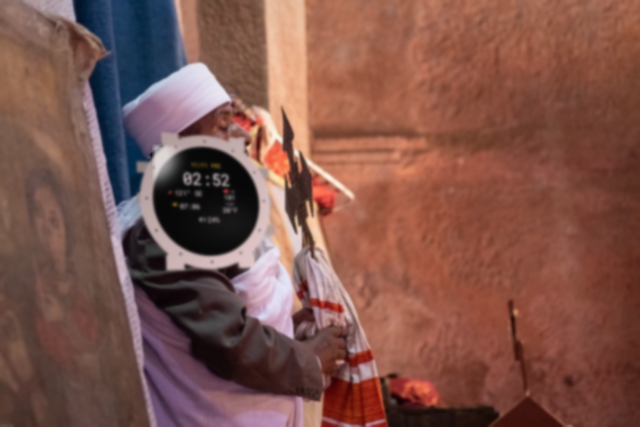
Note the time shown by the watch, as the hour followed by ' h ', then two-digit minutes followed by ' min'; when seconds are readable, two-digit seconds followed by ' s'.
2 h 52 min
